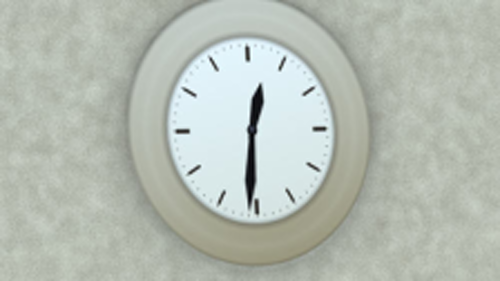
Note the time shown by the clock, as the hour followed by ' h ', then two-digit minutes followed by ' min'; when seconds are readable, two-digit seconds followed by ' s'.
12 h 31 min
